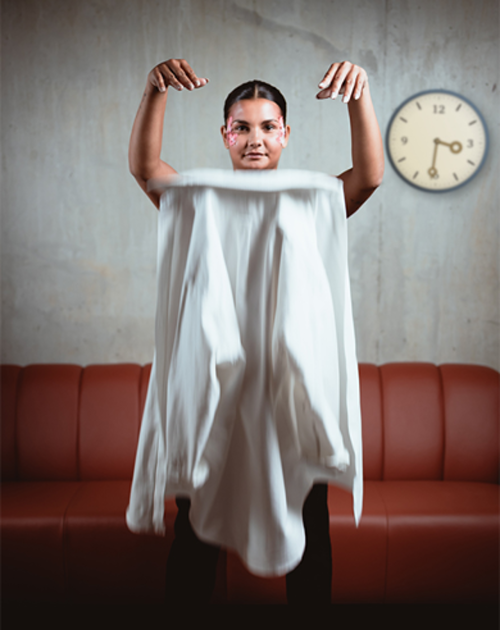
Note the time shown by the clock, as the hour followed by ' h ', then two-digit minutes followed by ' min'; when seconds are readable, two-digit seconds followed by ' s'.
3 h 31 min
